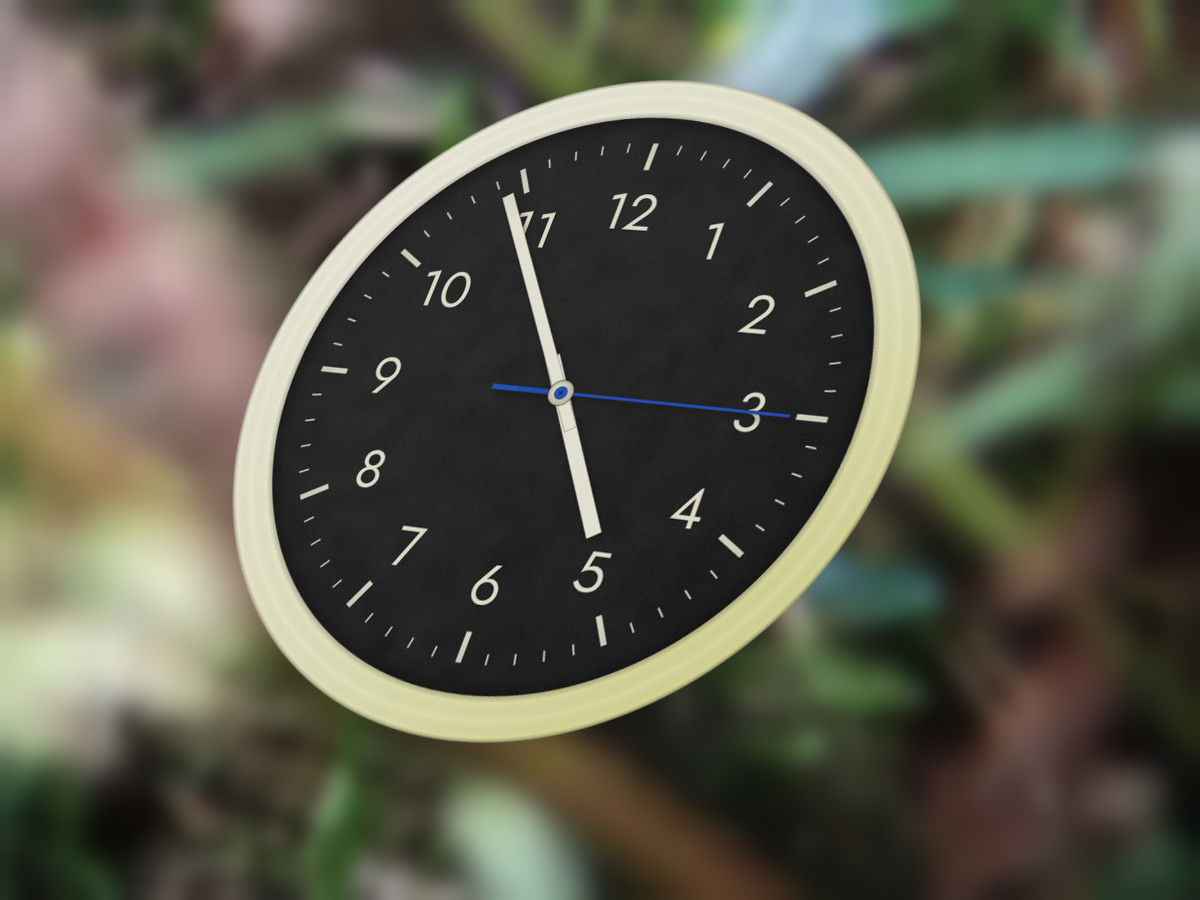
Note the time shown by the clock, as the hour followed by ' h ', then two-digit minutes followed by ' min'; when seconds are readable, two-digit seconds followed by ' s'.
4 h 54 min 15 s
